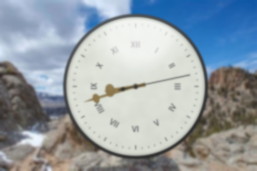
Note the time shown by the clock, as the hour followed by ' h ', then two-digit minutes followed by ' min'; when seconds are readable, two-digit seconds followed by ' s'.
8 h 42 min 13 s
